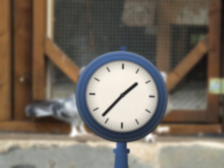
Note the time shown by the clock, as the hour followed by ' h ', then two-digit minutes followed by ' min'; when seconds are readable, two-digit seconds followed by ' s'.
1 h 37 min
